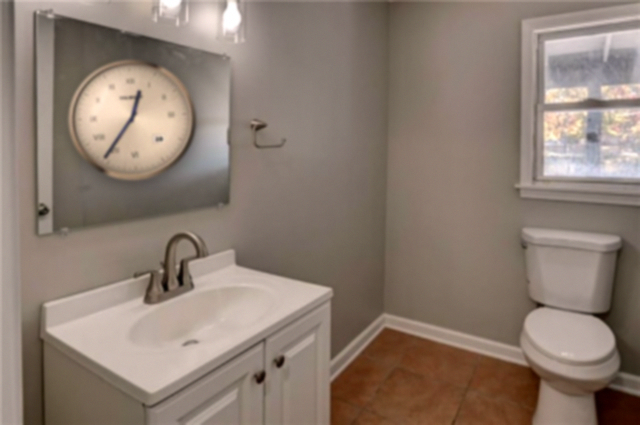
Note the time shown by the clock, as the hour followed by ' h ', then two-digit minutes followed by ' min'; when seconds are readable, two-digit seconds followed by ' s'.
12 h 36 min
